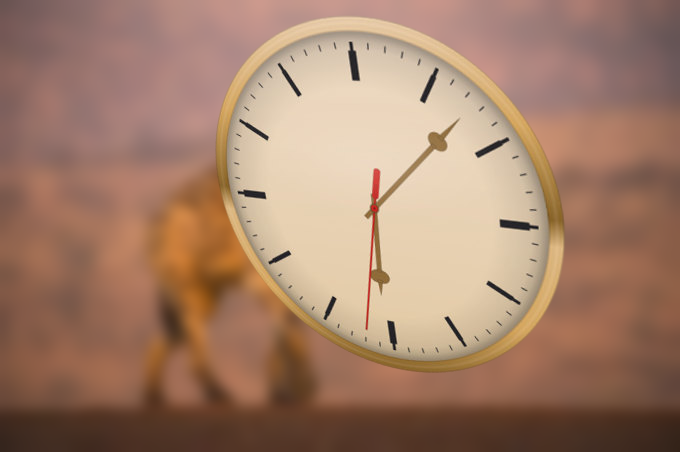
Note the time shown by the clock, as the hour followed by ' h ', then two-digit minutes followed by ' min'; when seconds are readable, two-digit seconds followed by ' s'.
6 h 07 min 32 s
